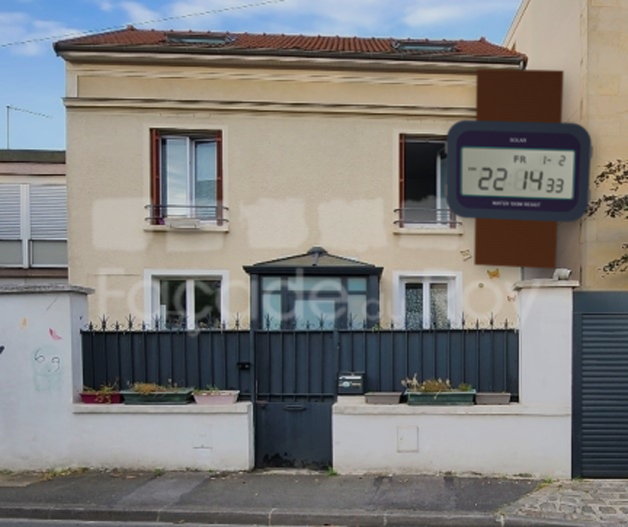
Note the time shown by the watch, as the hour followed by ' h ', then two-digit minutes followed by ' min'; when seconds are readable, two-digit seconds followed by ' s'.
22 h 14 min 33 s
